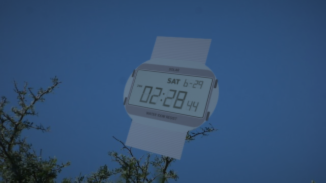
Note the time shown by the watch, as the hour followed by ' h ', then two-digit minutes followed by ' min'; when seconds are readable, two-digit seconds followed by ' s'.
2 h 28 min
